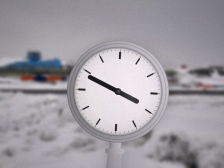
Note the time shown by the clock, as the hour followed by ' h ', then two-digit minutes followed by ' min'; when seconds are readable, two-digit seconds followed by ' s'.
3 h 49 min
